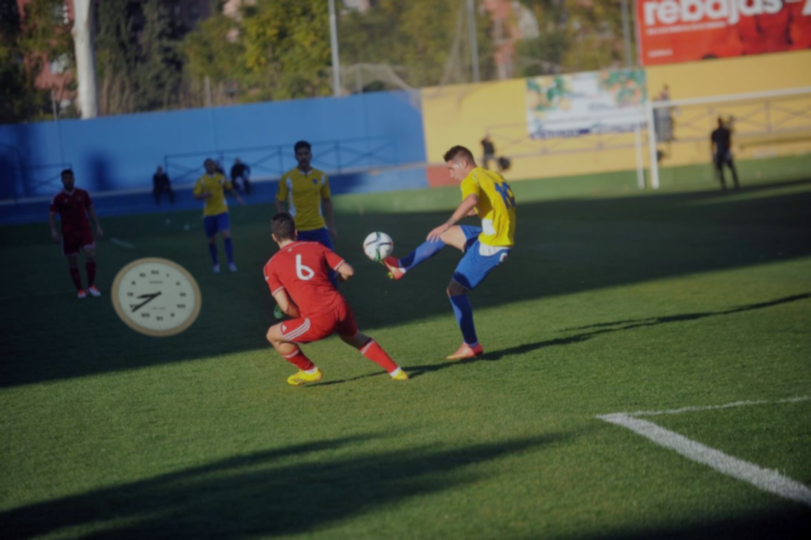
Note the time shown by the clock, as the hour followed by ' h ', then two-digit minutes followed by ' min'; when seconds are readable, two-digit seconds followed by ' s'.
8 h 39 min
